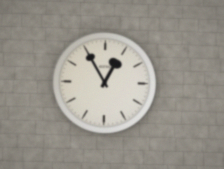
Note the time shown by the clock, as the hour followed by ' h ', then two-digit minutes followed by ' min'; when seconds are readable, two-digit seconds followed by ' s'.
12 h 55 min
